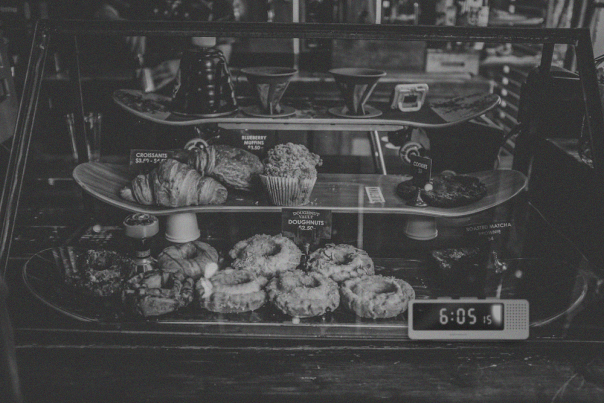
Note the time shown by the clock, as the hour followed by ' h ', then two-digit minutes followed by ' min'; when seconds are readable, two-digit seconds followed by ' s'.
6 h 05 min 15 s
